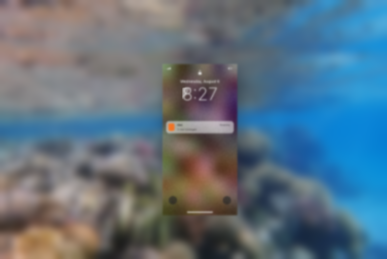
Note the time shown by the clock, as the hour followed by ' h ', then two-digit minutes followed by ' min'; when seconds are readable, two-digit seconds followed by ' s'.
8 h 27 min
